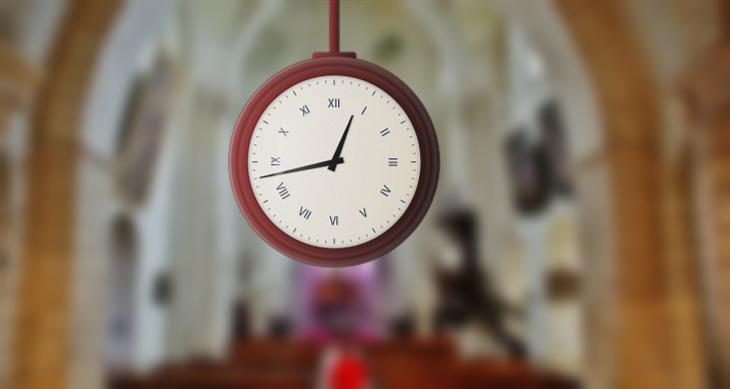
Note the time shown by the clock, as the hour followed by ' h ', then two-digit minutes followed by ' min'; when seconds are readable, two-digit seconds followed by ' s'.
12 h 43 min
